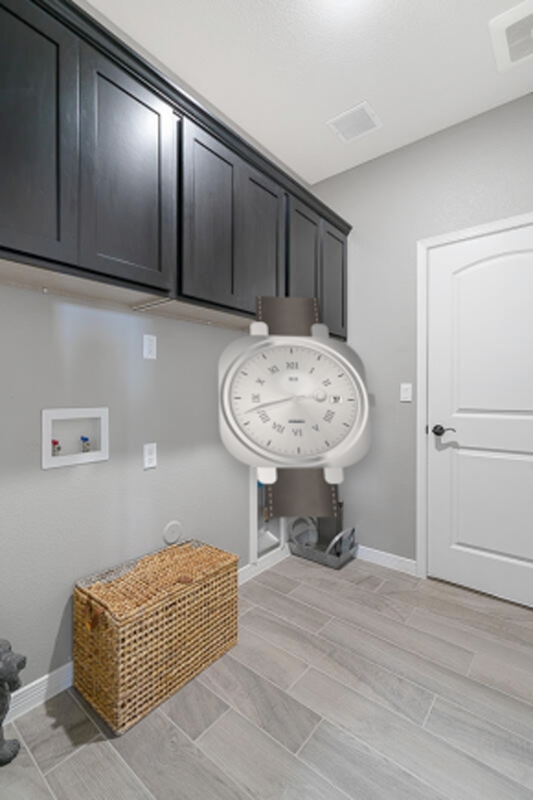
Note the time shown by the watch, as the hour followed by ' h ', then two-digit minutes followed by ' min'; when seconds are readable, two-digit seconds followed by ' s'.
2 h 42 min
